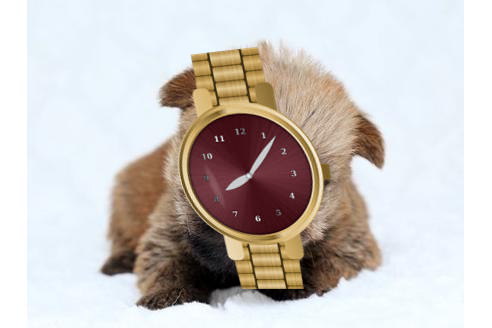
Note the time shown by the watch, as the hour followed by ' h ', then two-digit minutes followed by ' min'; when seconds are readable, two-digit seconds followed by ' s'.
8 h 07 min
